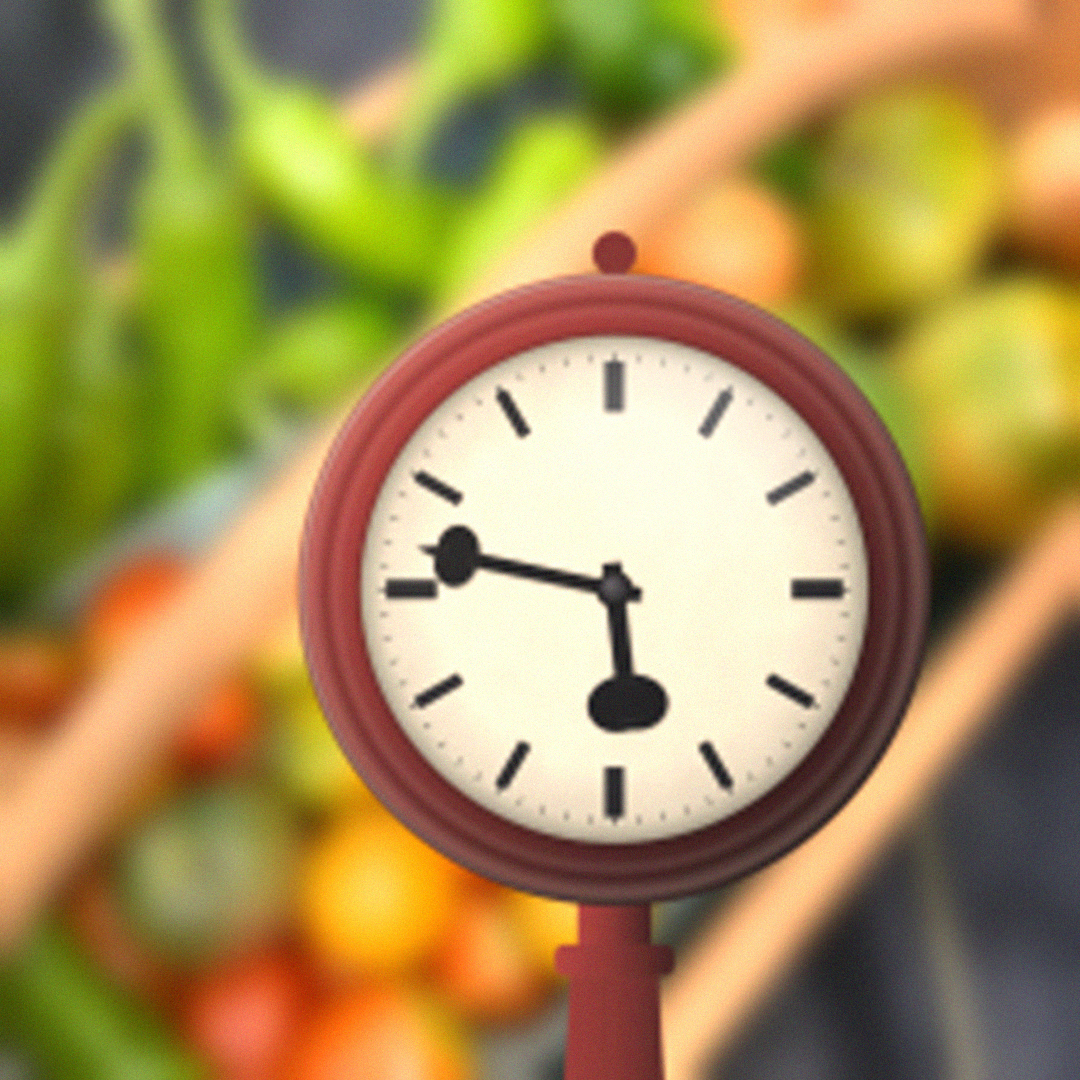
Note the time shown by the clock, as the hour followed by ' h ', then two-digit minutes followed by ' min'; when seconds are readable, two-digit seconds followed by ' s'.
5 h 47 min
